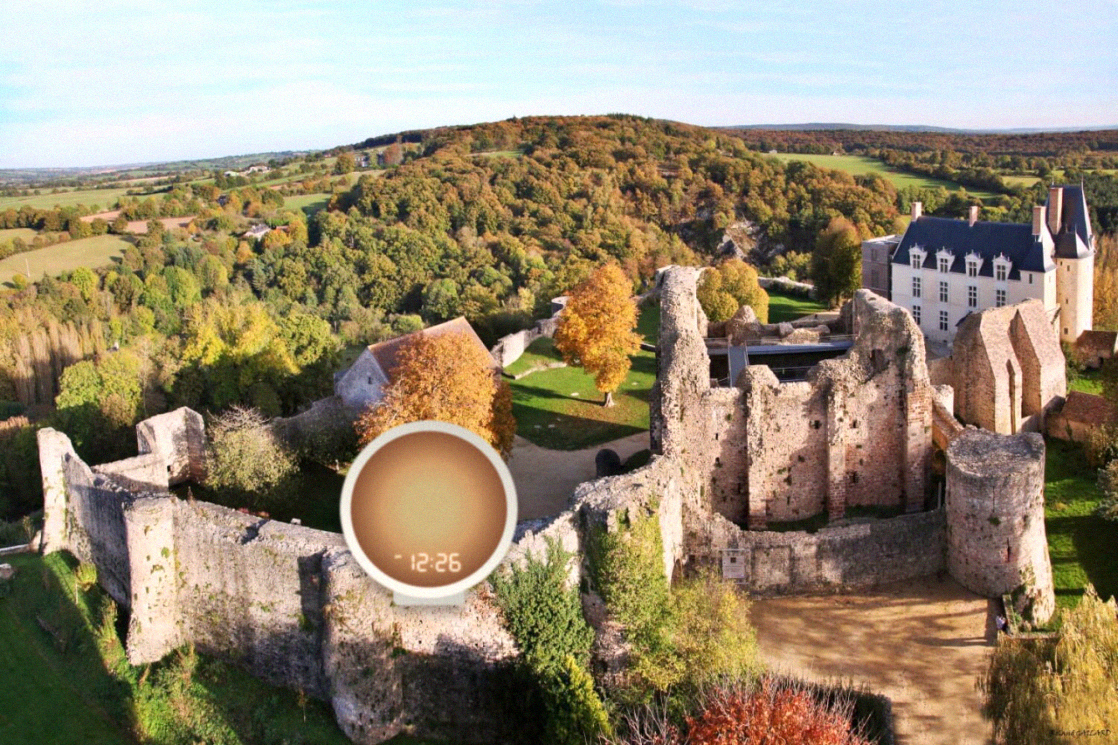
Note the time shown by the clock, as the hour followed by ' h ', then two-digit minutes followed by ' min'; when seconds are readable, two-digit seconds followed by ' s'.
12 h 26 min
